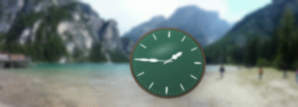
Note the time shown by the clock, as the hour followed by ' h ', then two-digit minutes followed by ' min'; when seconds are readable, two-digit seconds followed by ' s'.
1 h 45 min
